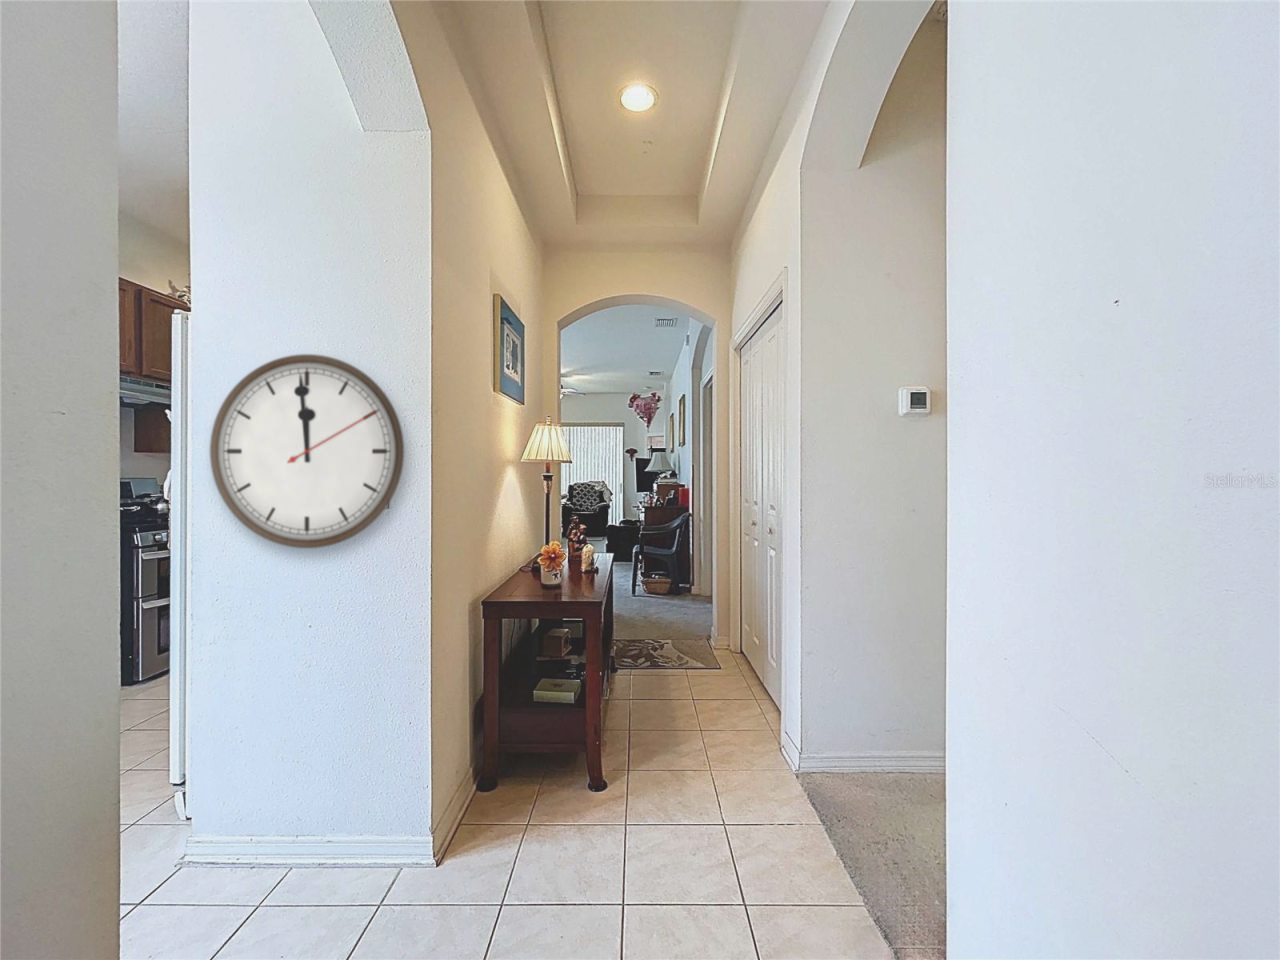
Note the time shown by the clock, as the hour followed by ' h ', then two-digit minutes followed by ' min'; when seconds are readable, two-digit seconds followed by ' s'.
11 h 59 min 10 s
